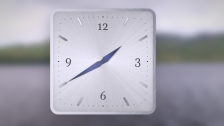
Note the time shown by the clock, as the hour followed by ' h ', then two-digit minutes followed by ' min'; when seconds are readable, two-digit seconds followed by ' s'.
1 h 40 min
